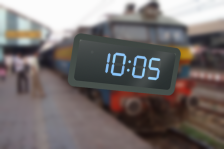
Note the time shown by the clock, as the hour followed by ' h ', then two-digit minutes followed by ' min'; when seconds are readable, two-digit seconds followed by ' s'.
10 h 05 min
